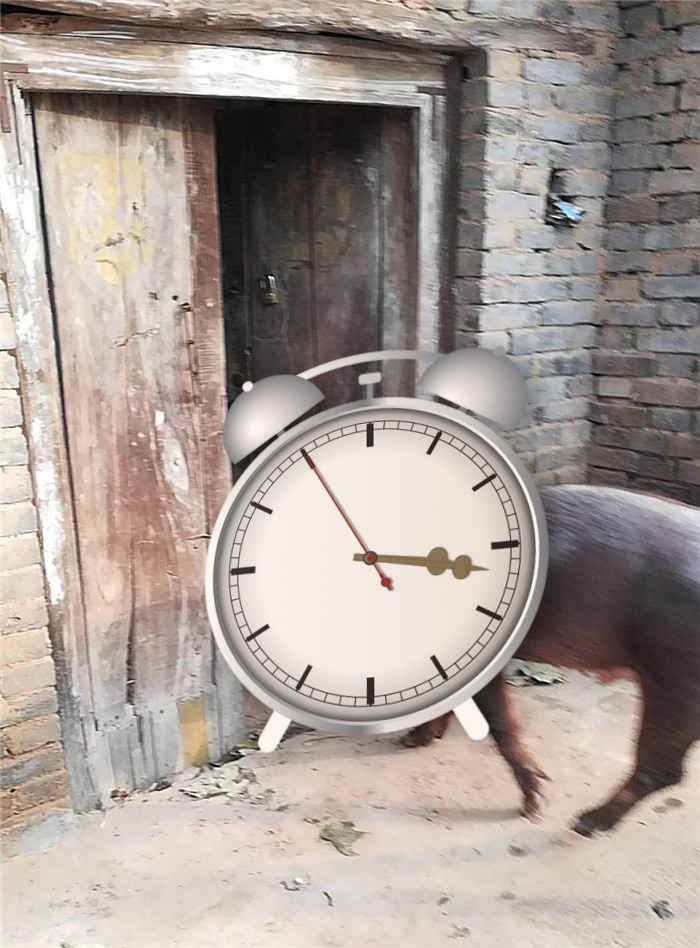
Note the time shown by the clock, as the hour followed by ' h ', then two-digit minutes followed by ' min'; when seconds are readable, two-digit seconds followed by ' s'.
3 h 16 min 55 s
